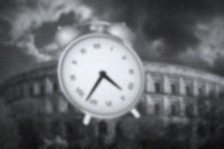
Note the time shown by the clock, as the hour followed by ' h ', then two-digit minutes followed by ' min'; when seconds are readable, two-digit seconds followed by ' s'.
4 h 37 min
